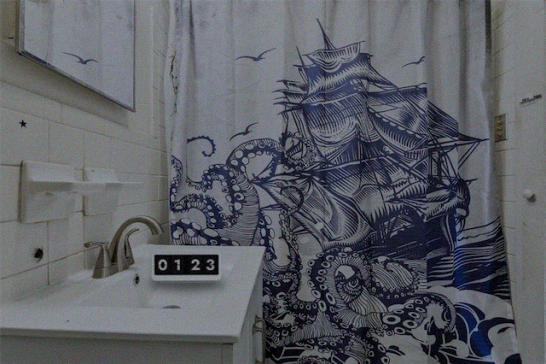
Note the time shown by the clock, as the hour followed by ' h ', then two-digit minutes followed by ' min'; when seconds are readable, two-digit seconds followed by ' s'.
1 h 23 min
